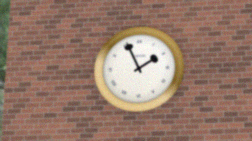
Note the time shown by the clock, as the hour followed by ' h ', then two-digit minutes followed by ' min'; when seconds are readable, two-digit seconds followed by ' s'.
1 h 56 min
